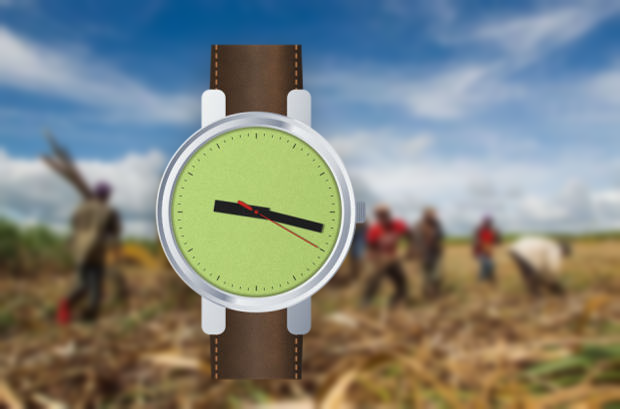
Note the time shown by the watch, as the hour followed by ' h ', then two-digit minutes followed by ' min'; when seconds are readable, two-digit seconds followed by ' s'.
9 h 17 min 20 s
